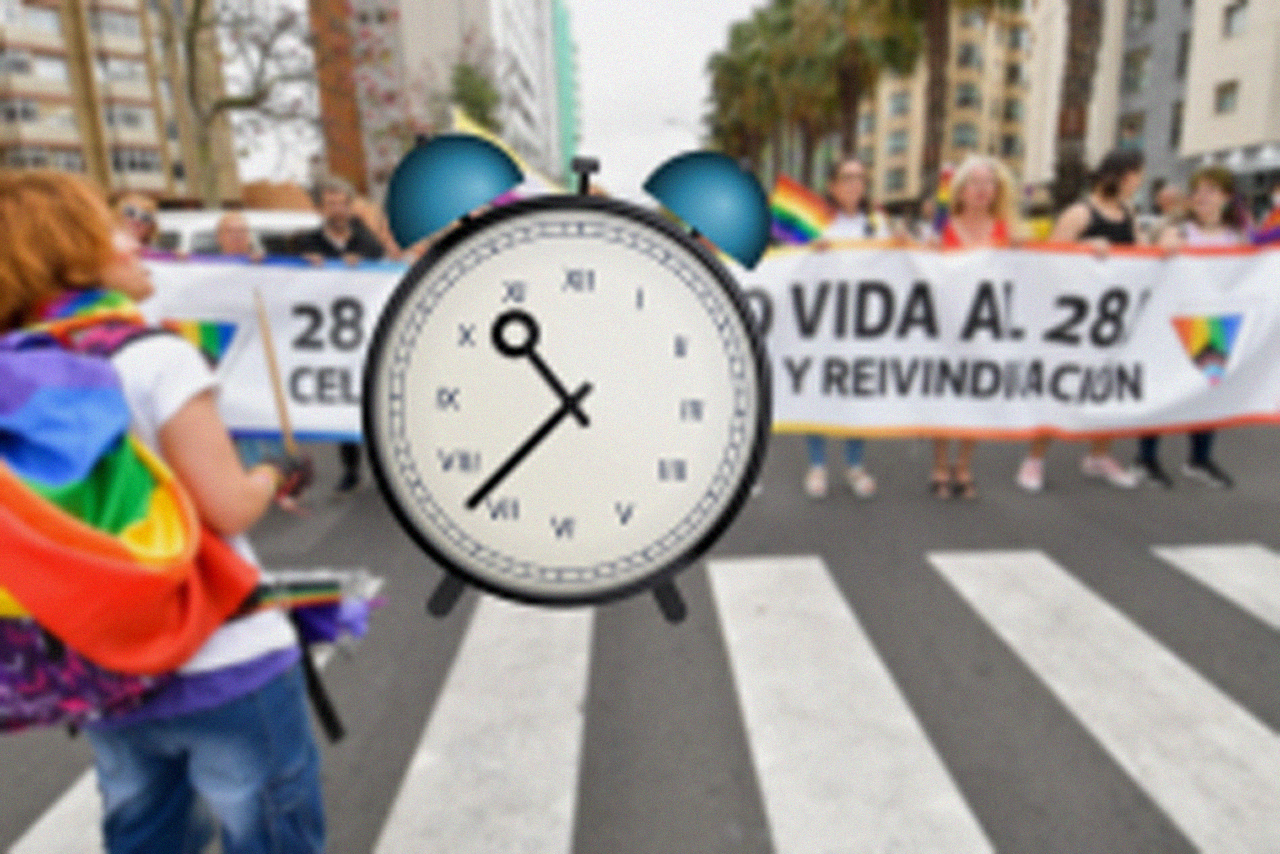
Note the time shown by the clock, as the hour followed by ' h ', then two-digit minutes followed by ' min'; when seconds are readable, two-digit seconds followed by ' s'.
10 h 37 min
